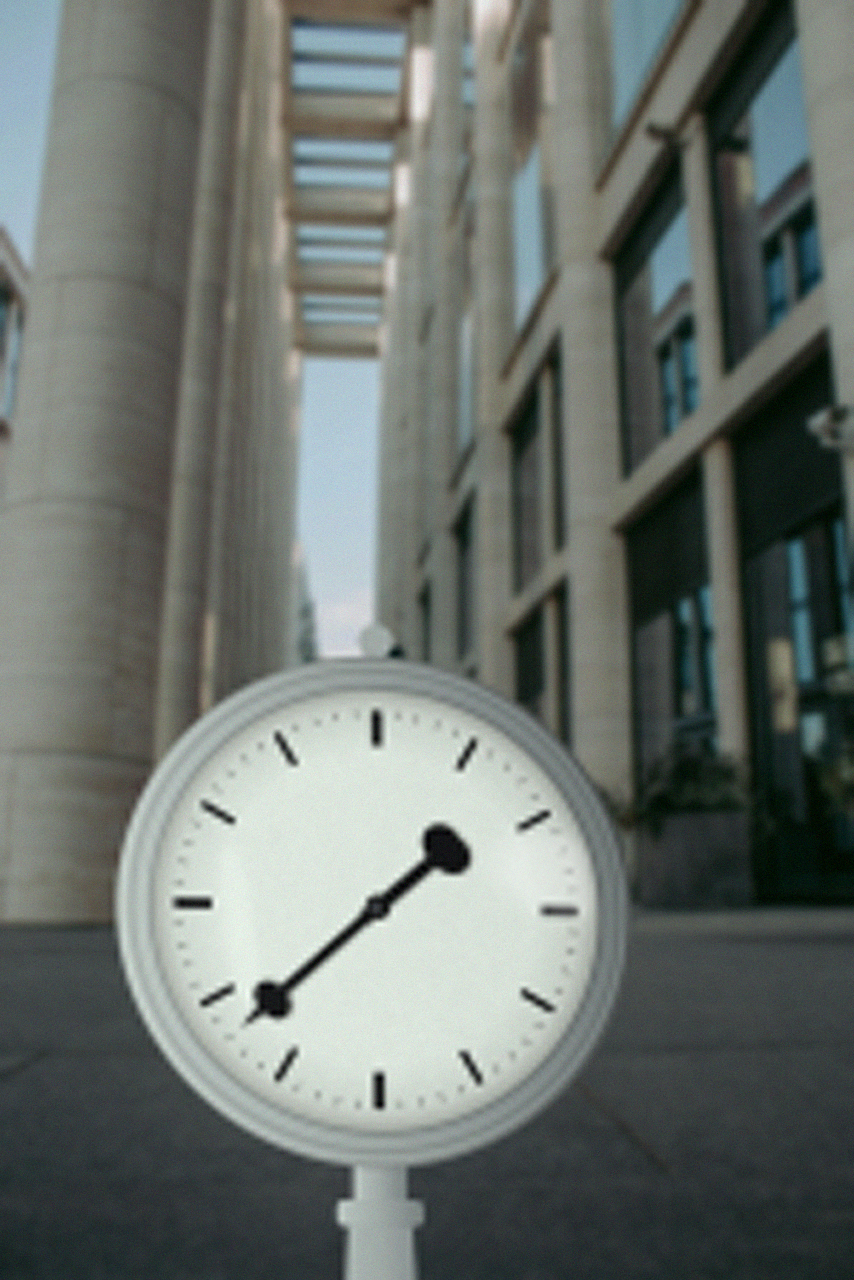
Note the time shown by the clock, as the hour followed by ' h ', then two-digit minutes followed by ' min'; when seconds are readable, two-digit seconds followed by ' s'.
1 h 38 min
